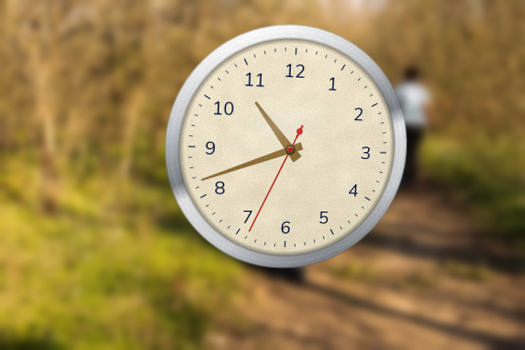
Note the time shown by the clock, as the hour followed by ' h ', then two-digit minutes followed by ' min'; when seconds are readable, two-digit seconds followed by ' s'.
10 h 41 min 34 s
